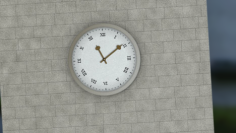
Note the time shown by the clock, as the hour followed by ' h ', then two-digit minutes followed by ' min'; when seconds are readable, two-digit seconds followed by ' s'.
11 h 09 min
